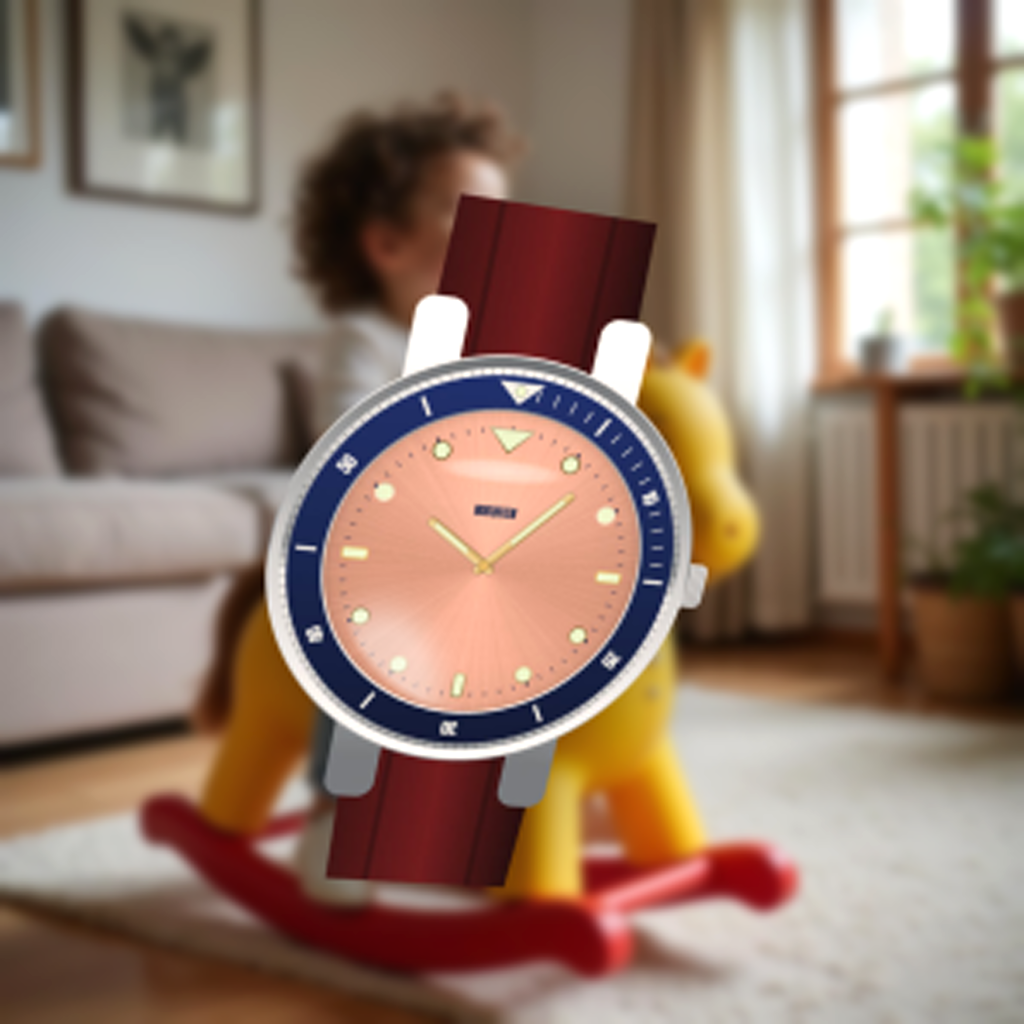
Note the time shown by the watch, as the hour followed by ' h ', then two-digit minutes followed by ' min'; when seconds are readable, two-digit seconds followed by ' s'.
10 h 07 min
